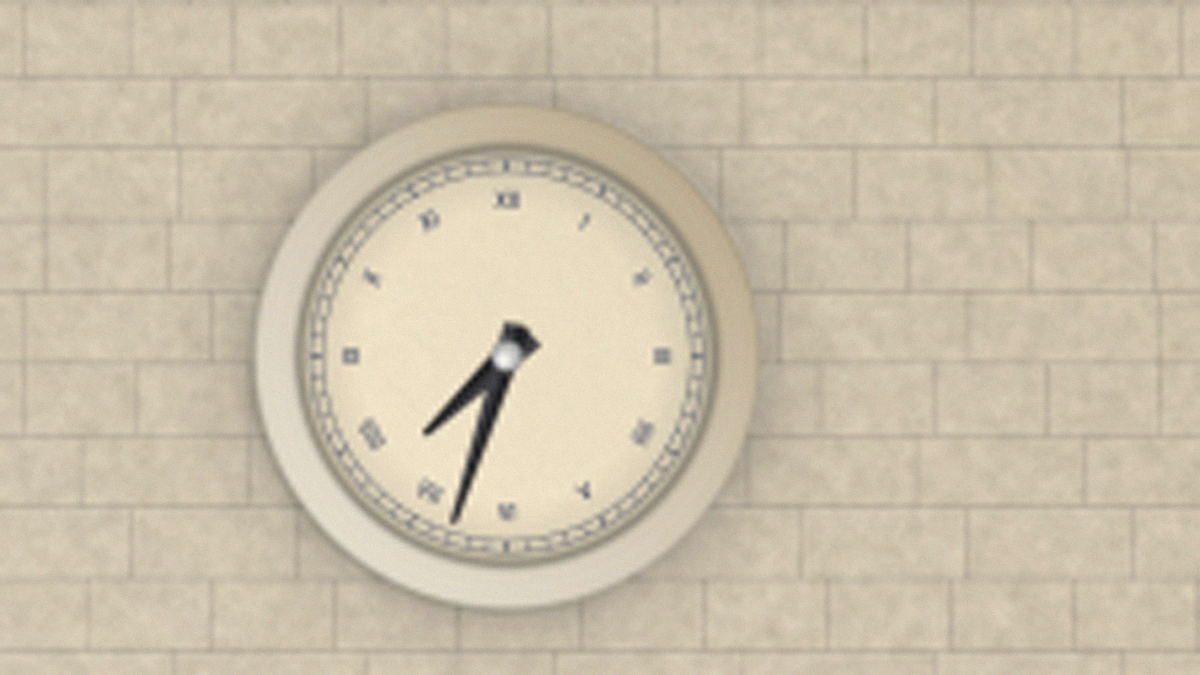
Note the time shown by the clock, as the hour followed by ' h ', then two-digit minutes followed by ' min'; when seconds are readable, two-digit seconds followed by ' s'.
7 h 33 min
